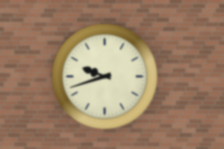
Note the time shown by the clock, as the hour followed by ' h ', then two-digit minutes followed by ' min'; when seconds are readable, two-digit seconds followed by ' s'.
9 h 42 min
